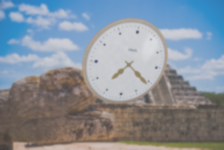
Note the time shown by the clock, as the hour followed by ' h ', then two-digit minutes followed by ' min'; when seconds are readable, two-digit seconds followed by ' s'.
7 h 21 min
